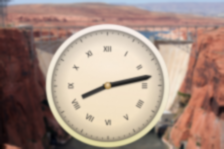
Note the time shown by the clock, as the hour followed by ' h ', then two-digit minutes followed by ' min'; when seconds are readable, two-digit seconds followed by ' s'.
8 h 13 min
